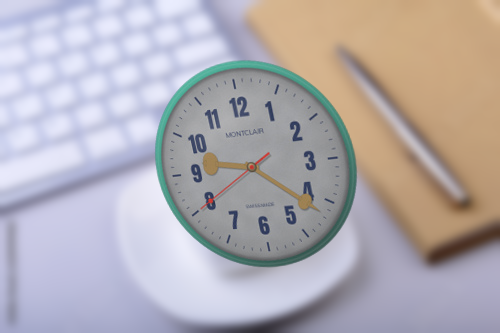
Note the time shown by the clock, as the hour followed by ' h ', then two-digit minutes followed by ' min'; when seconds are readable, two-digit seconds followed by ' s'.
9 h 21 min 40 s
